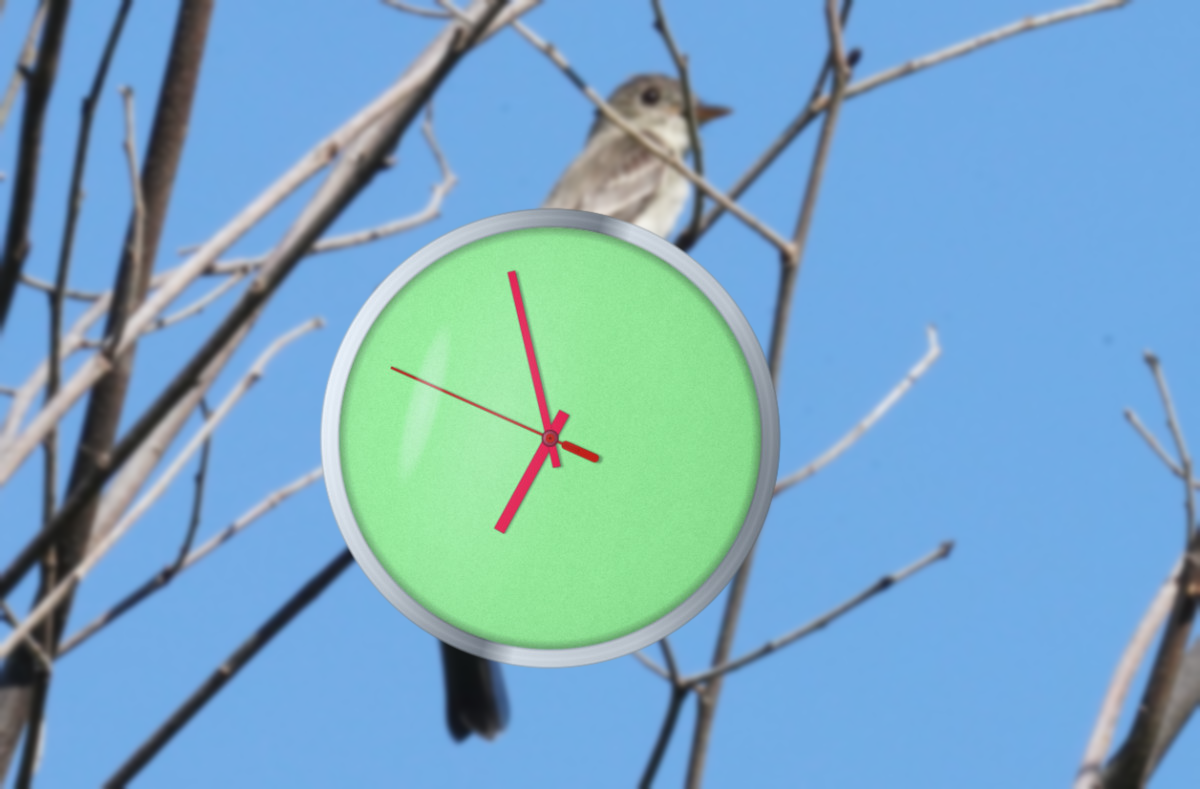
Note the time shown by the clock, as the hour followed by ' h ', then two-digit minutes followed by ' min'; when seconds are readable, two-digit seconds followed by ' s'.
6 h 57 min 49 s
